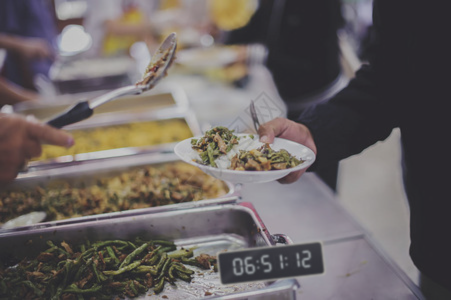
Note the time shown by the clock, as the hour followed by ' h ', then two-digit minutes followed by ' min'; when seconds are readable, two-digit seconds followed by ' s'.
6 h 51 min 12 s
